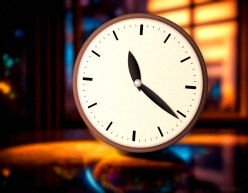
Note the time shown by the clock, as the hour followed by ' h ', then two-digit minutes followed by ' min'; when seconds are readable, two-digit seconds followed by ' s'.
11 h 21 min
